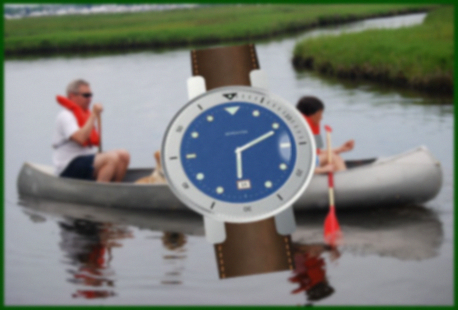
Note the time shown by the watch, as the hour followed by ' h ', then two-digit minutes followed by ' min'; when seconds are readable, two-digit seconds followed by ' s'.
6 h 11 min
